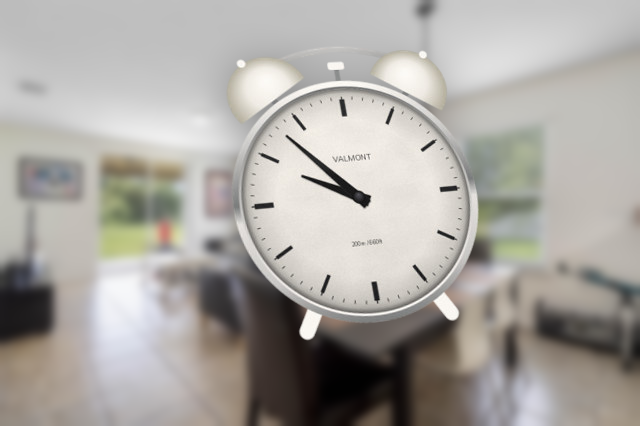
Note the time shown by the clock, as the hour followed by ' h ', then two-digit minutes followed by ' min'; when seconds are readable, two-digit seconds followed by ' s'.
9 h 53 min
